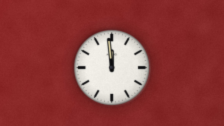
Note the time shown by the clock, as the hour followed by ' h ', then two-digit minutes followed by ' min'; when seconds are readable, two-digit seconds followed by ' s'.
11 h 59 min
